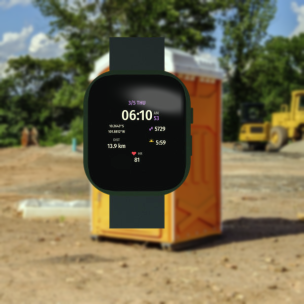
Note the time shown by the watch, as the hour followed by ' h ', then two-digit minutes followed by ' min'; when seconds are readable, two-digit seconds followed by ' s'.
6 h 10 min
